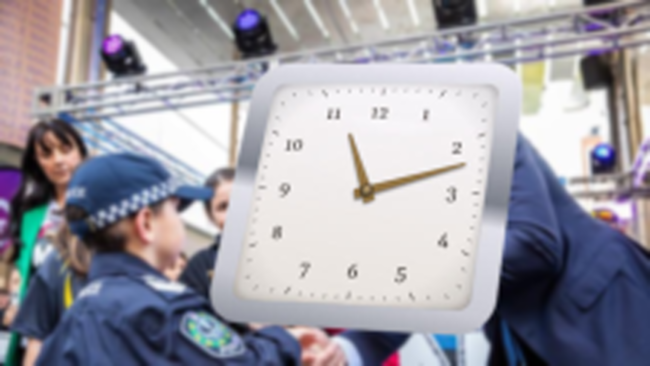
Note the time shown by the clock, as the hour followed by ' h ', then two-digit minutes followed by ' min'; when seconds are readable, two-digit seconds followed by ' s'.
11 h 12 min
